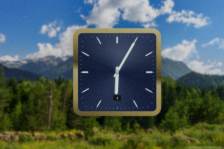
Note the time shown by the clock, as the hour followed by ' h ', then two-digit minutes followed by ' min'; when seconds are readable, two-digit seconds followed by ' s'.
6 h 05 min
